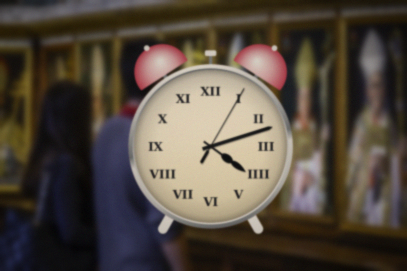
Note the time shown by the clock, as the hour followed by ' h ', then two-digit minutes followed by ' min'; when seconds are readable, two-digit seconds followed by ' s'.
4 h 12 min 05 s
